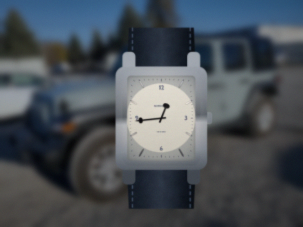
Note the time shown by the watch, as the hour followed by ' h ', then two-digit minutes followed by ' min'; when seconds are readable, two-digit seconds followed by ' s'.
12 h 44 min
